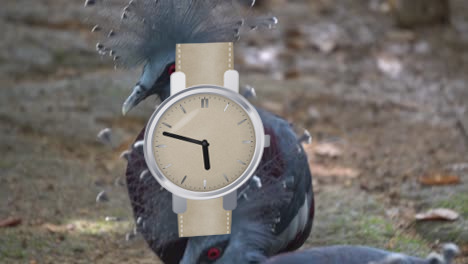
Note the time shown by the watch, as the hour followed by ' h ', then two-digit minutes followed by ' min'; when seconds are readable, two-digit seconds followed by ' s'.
5 h 48 min
